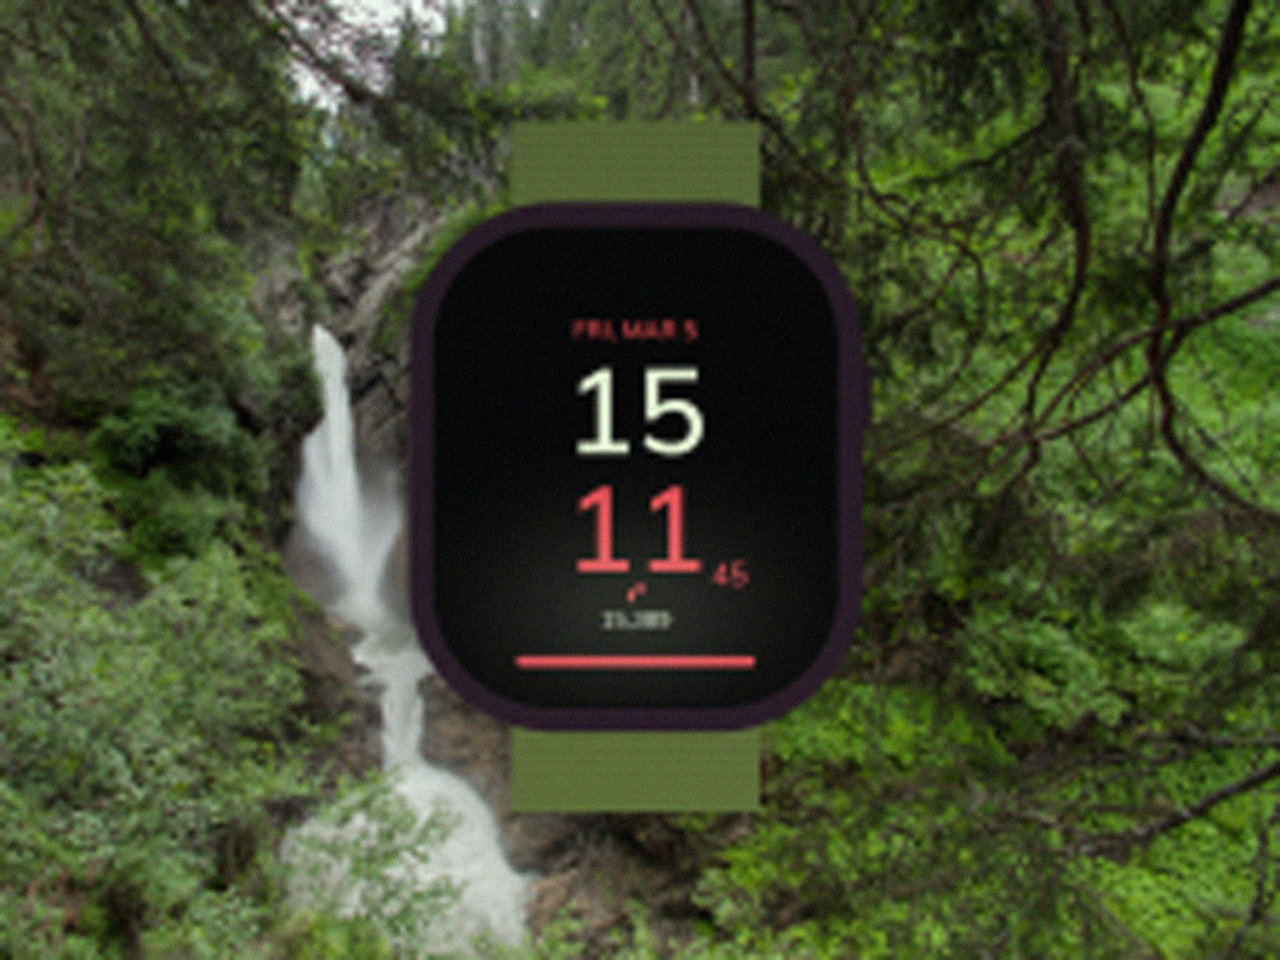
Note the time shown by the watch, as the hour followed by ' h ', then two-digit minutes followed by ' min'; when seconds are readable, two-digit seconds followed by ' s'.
15 h 11 min
